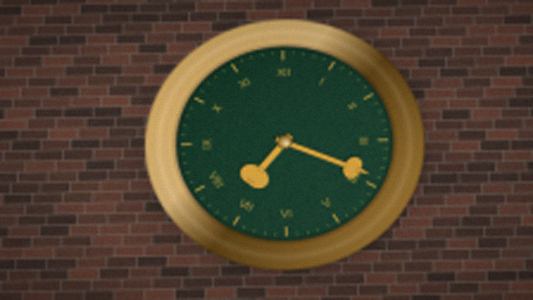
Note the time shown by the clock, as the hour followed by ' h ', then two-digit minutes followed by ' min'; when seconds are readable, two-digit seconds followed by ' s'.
7 h 19 min
